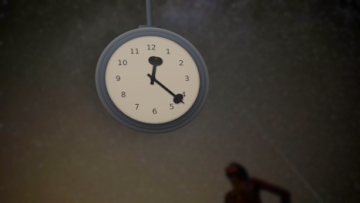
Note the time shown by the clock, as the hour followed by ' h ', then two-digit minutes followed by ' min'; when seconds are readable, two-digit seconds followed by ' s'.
12 h 22 min
